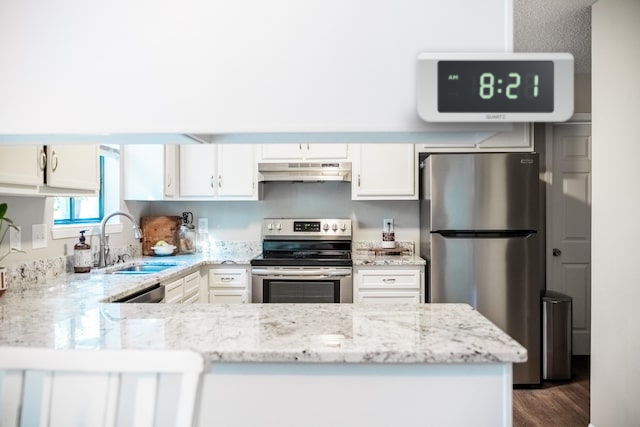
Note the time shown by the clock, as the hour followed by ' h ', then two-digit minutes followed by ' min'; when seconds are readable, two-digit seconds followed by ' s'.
8 h 21 min
